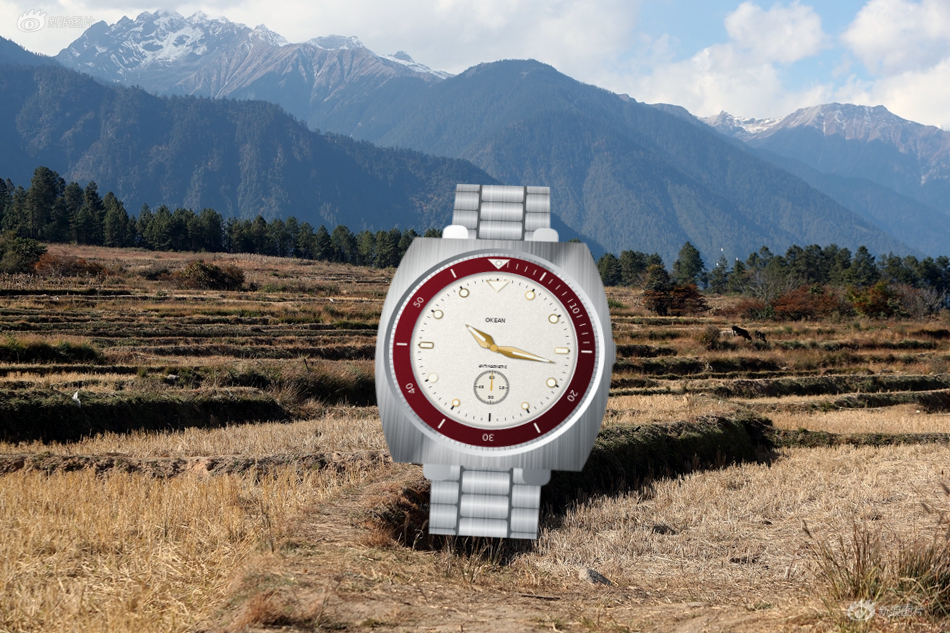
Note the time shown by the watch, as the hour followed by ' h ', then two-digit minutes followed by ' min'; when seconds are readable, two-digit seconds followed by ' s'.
10 h 17 min
